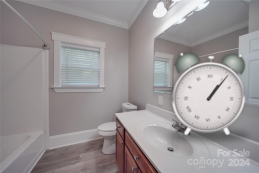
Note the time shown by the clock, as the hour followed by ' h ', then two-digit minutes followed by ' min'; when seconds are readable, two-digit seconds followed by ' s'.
1 h 06 min
